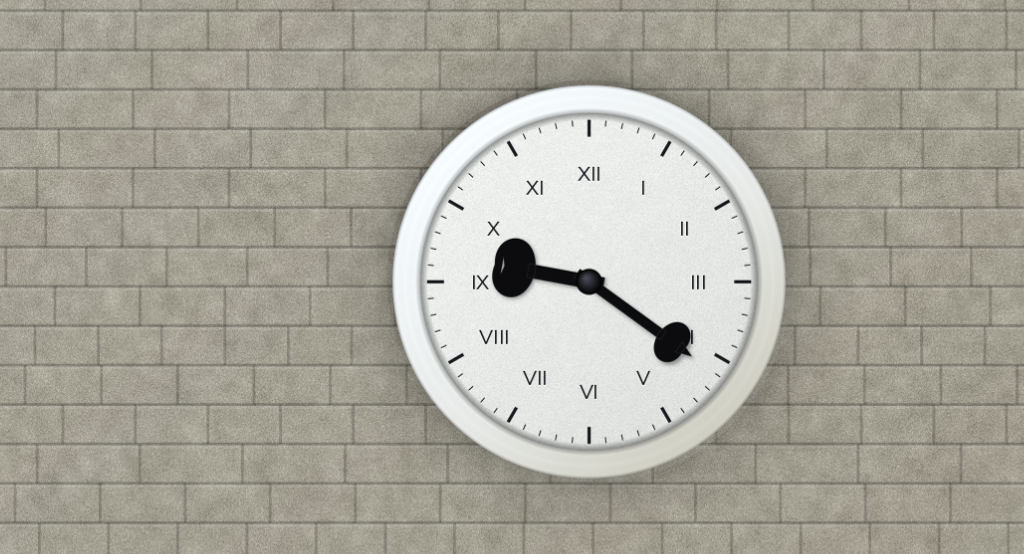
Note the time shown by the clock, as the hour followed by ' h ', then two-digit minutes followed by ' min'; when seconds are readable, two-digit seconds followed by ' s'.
9 h 21 min
